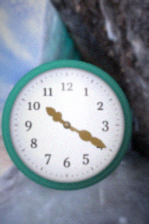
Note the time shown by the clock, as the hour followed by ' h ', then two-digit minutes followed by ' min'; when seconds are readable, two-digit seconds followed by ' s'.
10 h 20 min
